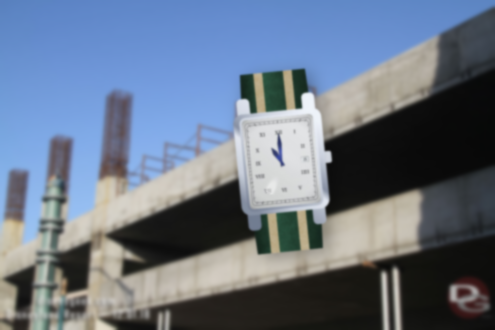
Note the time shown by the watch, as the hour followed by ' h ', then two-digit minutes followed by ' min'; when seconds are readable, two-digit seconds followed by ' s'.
11 h 00 min
